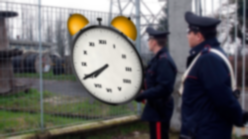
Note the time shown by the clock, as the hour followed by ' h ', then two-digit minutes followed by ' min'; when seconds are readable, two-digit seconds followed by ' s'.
7 h 40 min
